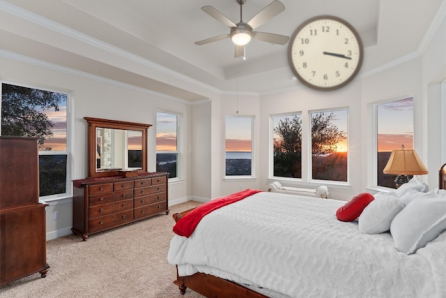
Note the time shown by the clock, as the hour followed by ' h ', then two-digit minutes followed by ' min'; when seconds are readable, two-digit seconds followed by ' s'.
3 h 17 min
